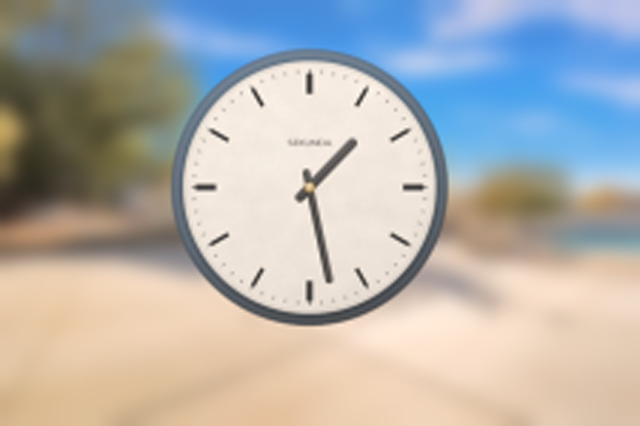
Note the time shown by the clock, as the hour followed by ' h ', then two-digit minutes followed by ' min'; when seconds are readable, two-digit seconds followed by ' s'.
1 h 28 min
